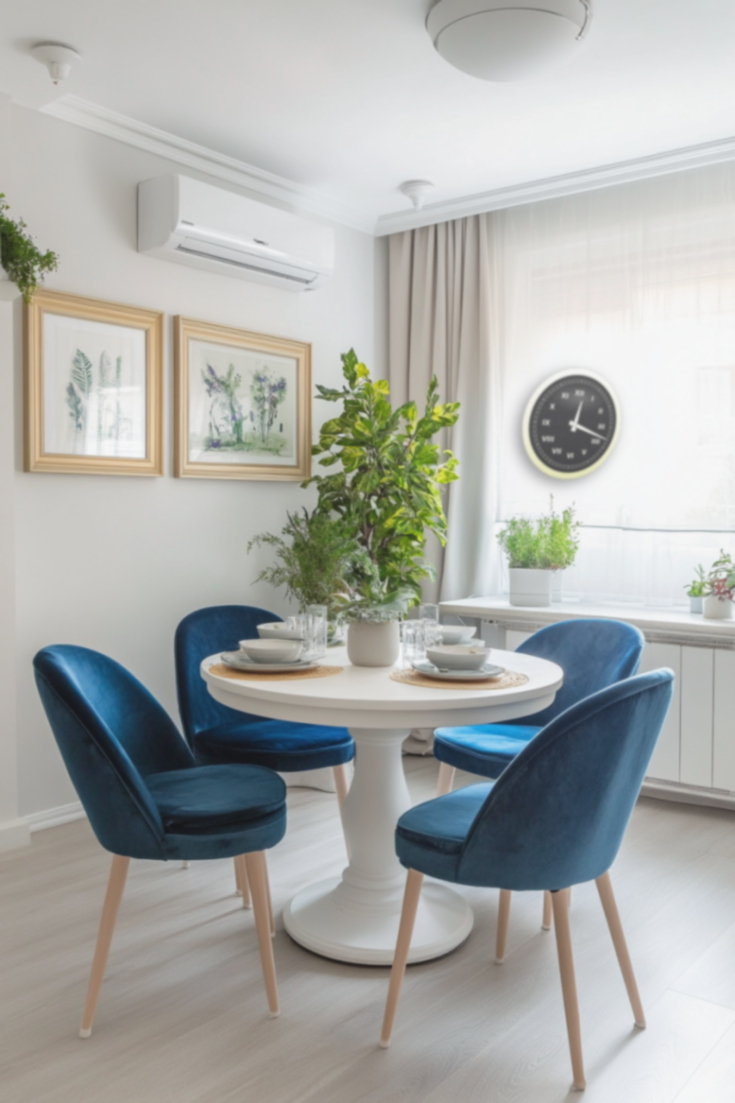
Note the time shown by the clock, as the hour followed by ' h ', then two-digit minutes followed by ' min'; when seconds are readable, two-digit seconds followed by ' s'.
12 h 18 min
